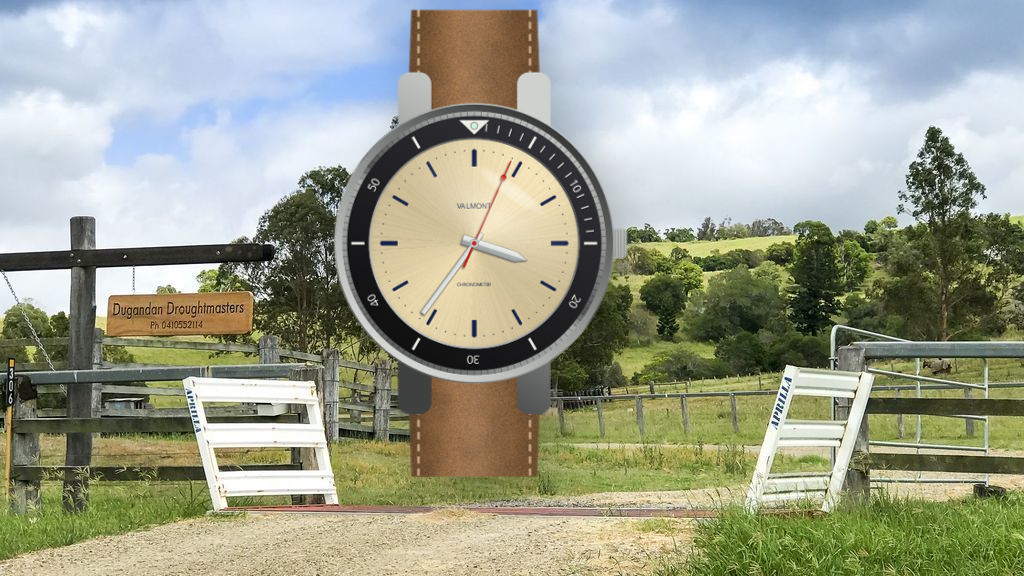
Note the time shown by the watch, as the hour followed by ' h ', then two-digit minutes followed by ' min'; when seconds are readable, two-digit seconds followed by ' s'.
3 h 36 min 04 s
